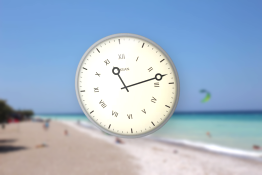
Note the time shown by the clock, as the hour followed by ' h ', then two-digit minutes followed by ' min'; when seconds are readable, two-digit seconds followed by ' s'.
11 h 13 min
